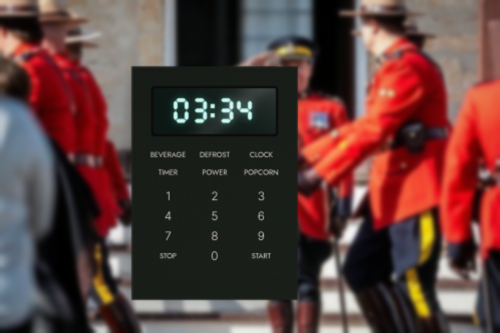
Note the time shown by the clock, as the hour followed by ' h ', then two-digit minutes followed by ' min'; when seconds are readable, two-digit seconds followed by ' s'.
3 h 34 min
